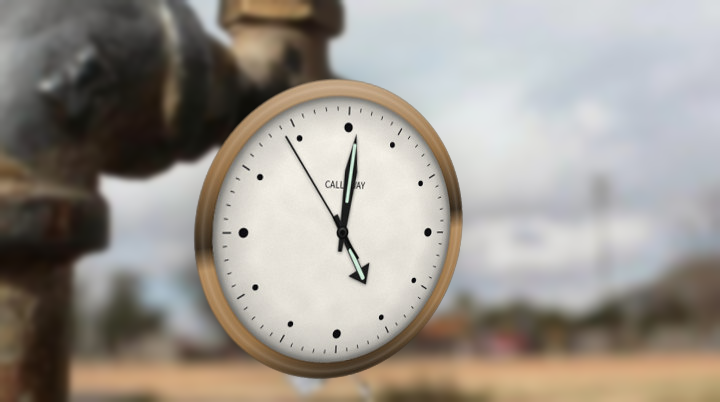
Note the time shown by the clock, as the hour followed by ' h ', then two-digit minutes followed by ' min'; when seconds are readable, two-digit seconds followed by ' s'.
5 h 00 min 54 s
